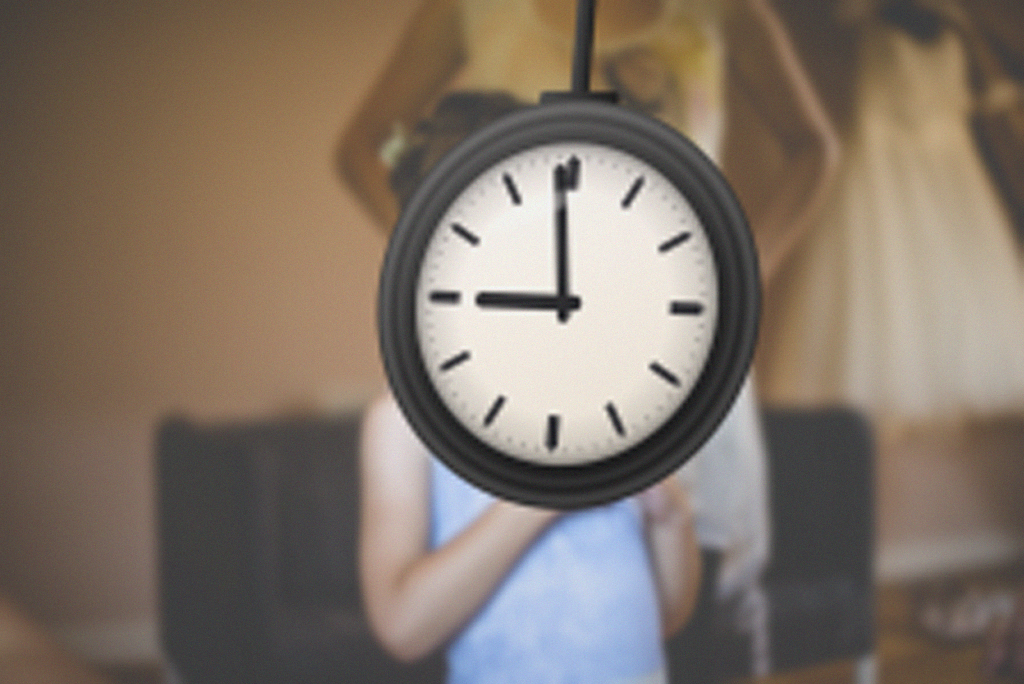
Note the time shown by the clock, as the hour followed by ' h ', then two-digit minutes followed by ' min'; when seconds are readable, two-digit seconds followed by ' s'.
8 h 59 min
